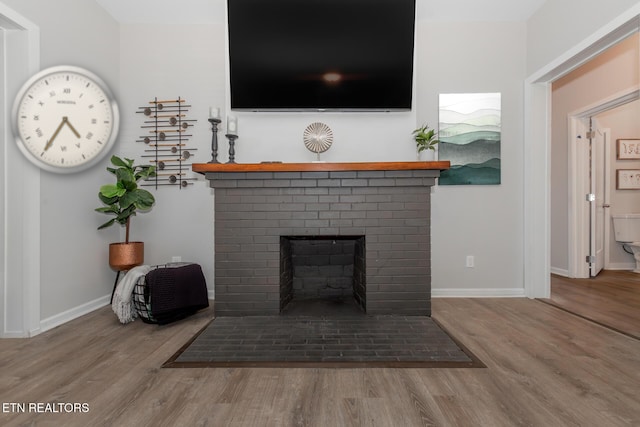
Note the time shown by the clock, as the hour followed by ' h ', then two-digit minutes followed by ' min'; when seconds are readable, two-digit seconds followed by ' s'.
4 h 35 min
